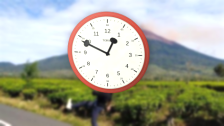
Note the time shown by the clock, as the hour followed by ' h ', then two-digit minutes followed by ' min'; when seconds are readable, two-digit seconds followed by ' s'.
12 h 49 min
